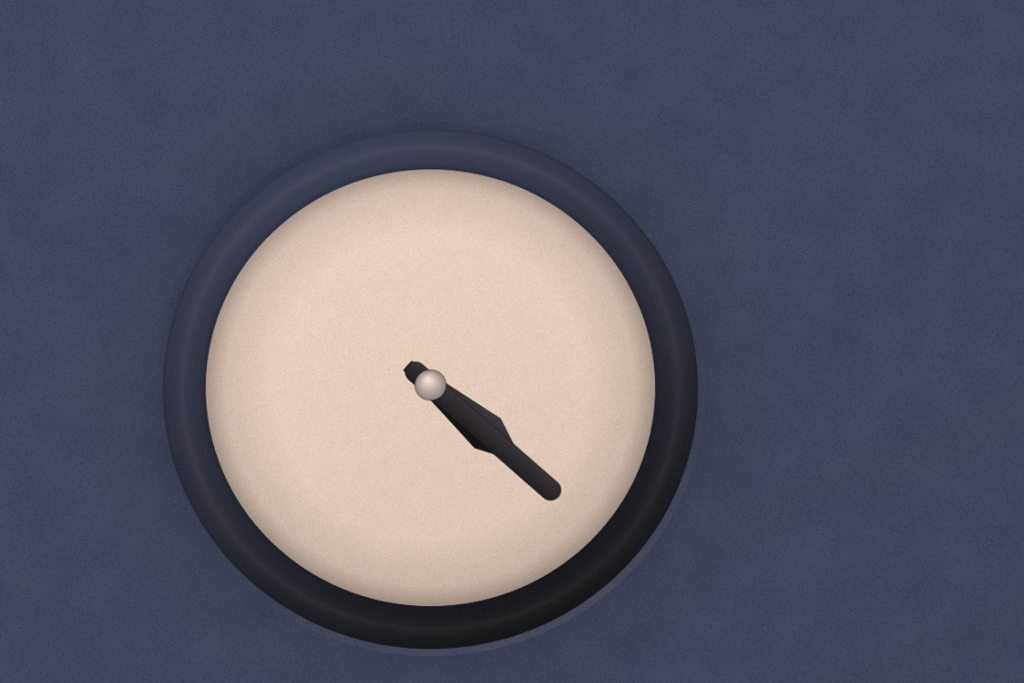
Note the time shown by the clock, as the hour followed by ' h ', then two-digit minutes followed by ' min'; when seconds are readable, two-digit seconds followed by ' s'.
4 h 22 min
